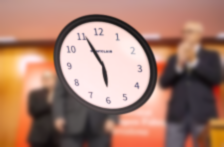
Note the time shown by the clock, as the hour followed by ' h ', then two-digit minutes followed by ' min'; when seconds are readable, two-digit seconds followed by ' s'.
5 h 56 min
